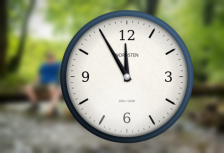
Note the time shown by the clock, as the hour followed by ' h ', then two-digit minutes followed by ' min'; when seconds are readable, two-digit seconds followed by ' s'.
11 h 55 min
